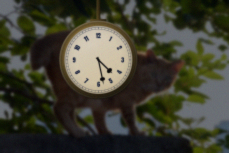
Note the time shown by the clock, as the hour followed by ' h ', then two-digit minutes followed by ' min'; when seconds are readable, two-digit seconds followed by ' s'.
4 h 28 min
